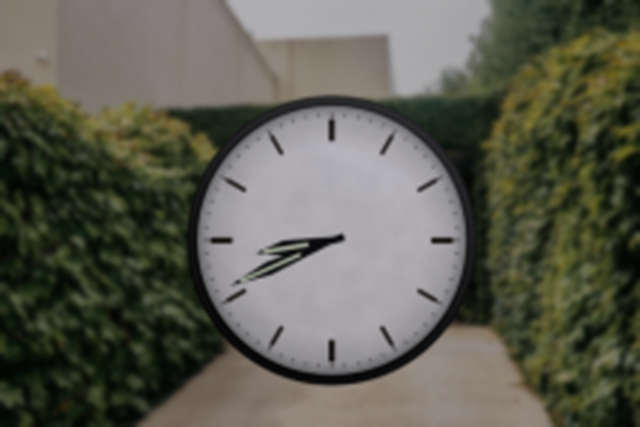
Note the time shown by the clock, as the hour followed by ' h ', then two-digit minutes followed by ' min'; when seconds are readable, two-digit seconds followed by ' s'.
8 h 41 min
